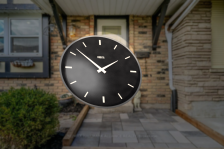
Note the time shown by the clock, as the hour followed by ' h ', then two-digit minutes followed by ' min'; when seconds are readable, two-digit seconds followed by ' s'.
1 h 52 min
